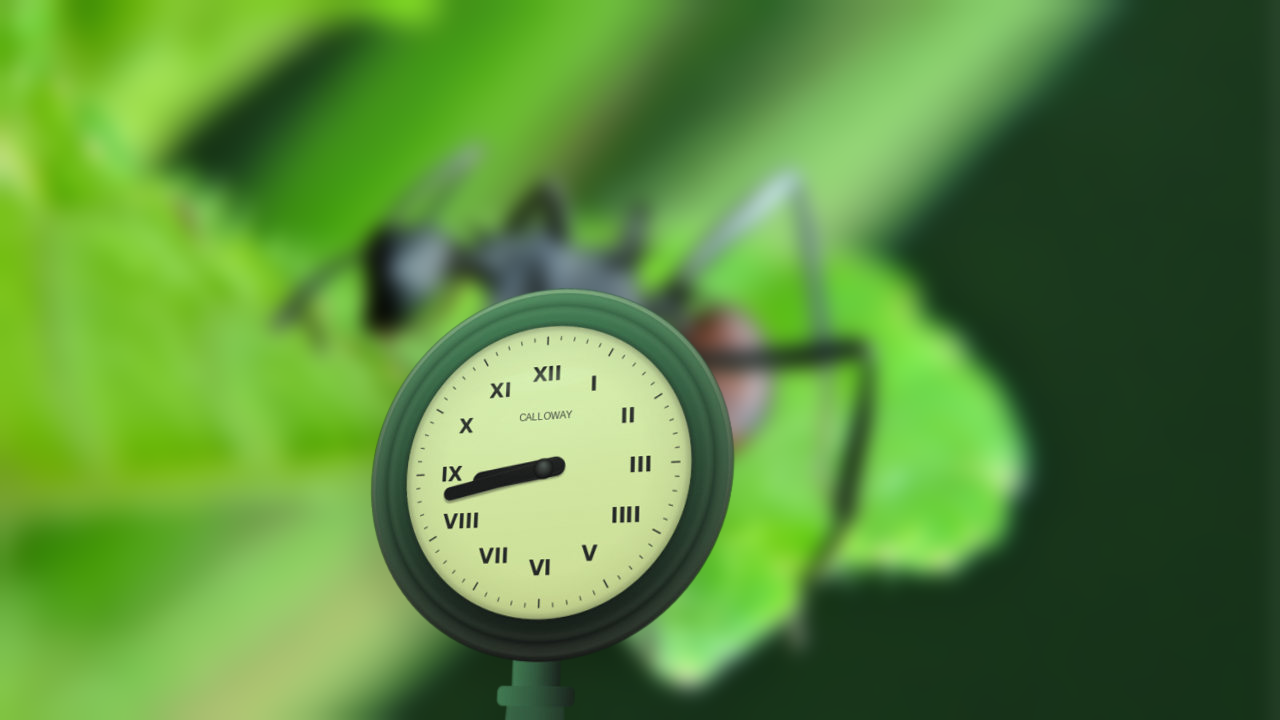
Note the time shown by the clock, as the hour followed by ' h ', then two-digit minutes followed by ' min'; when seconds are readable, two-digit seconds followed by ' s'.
8 h 43 min
